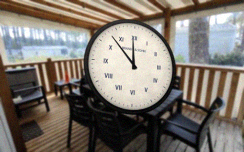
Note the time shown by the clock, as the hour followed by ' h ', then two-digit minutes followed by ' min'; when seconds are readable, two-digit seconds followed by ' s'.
11 h 53 min
